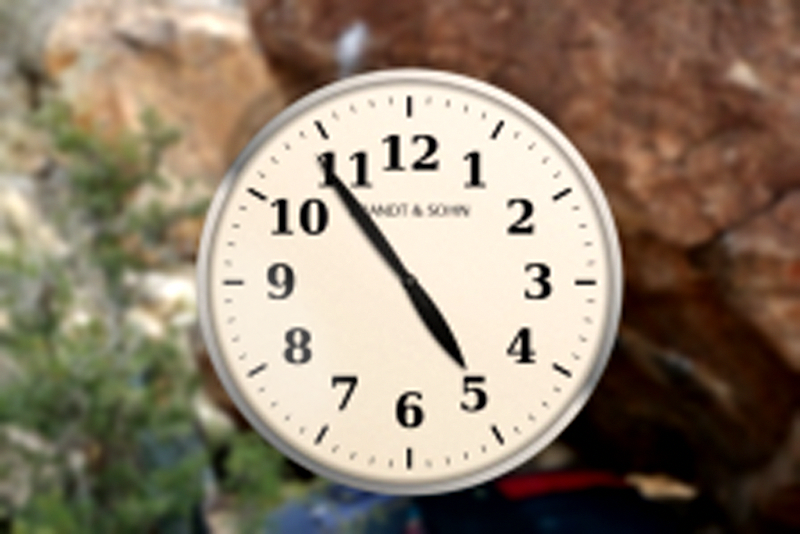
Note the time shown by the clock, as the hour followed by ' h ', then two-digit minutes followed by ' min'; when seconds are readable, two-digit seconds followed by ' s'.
4 h 54 min
